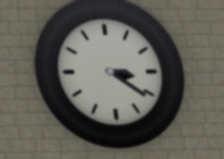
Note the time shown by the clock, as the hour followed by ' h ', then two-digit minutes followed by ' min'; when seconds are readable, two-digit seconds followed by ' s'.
3 h 21 min
